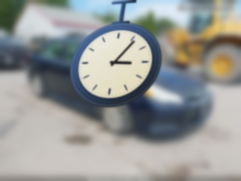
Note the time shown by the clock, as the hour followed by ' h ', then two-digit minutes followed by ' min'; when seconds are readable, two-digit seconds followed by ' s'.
3 h 06 min
